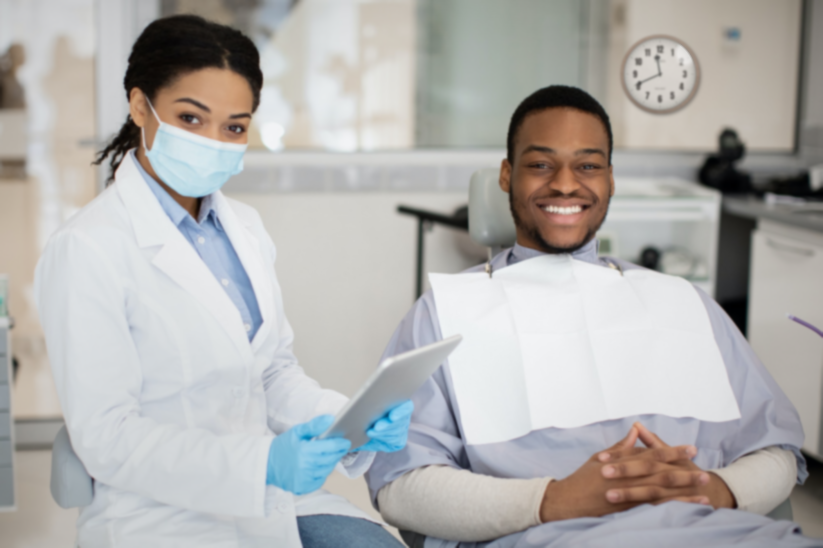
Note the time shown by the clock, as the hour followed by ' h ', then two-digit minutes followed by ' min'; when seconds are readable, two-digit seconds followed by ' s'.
11 h 41 min
